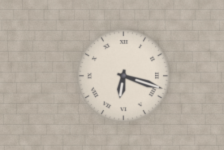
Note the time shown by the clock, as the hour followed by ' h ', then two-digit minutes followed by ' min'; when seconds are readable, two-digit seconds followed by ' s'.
6 h 18 min
